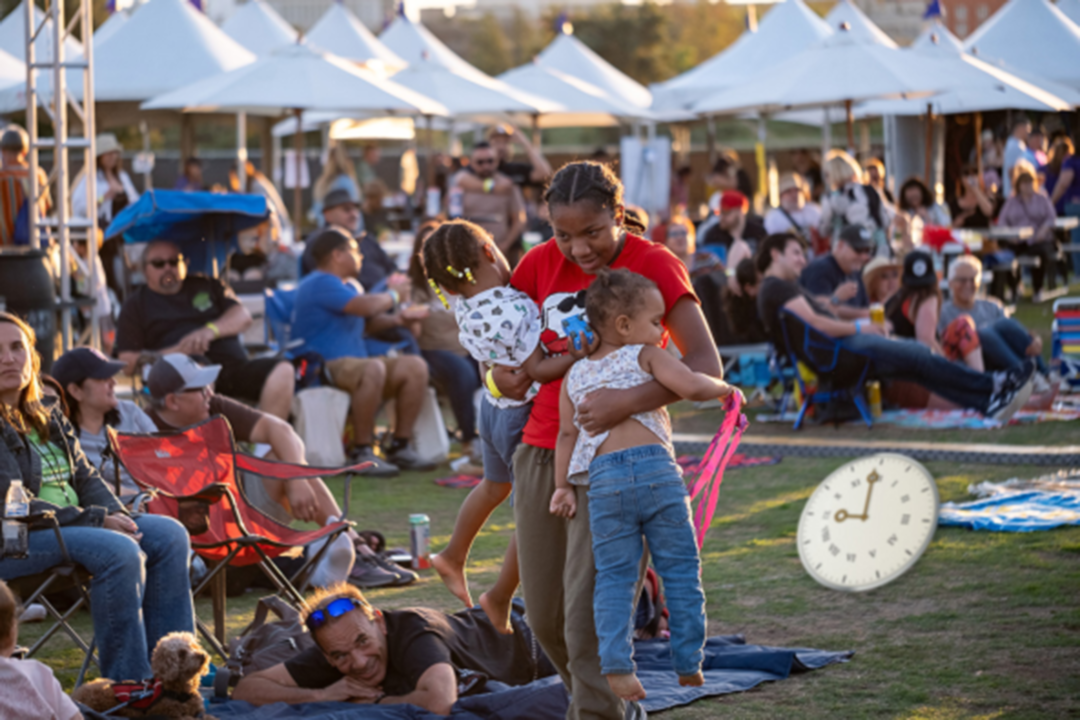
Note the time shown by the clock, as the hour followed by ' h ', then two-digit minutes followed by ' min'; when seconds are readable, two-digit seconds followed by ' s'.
8 h 59 min
